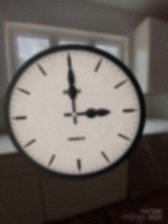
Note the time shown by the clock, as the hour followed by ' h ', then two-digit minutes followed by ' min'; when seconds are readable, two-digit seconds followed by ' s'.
3 h 00 min
